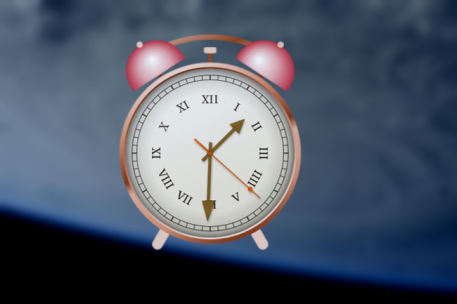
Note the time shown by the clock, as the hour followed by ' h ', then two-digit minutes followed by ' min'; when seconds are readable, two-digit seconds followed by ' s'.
1 h 30 min 22 s
